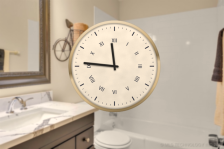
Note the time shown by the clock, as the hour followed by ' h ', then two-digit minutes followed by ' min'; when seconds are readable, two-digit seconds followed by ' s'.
11 h 46 min
